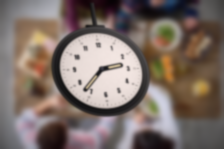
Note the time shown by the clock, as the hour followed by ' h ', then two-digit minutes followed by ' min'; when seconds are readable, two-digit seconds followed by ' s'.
2 h 37 min
